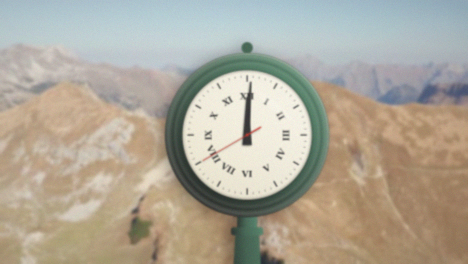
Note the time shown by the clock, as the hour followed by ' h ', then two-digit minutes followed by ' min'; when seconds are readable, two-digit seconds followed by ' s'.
12 h 00 min 40 s
